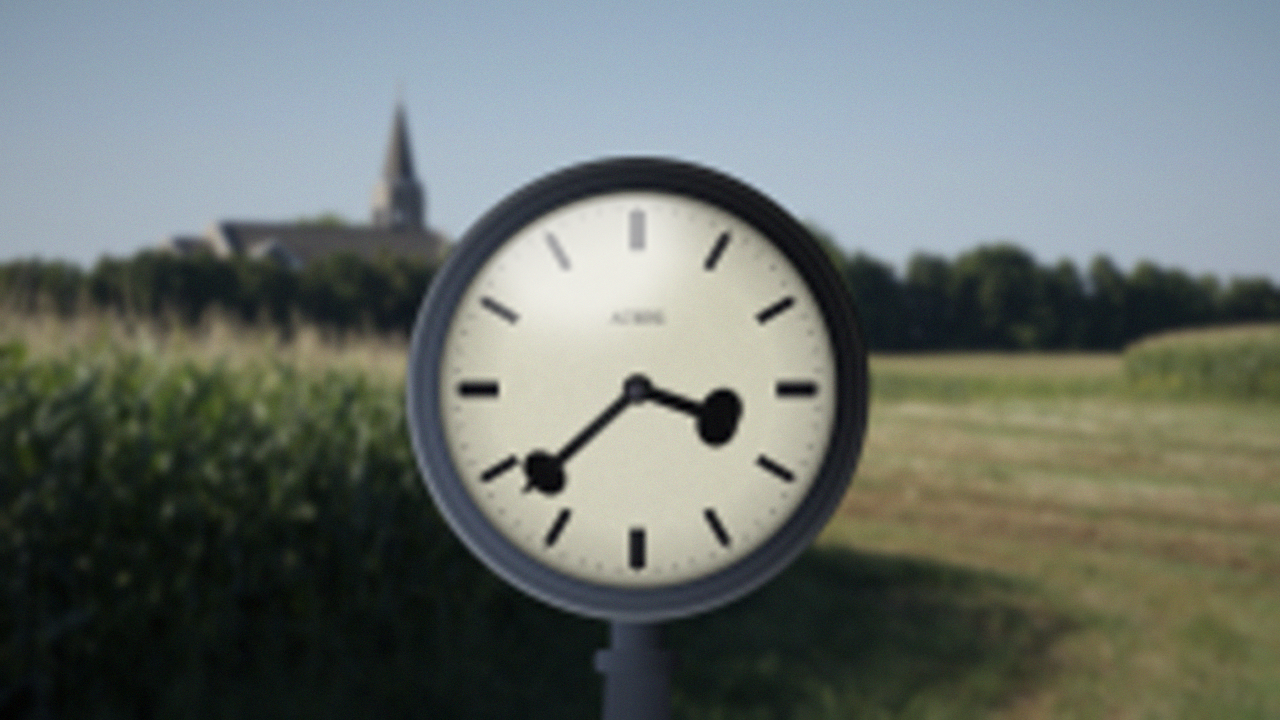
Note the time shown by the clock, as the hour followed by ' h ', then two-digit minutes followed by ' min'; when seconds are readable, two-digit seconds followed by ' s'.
3 h 38 min
